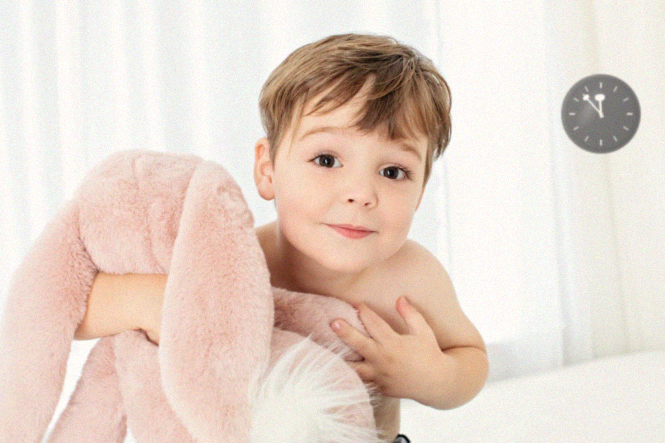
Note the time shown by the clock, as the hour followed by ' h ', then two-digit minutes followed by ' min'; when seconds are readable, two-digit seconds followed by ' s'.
11 h 53 min
